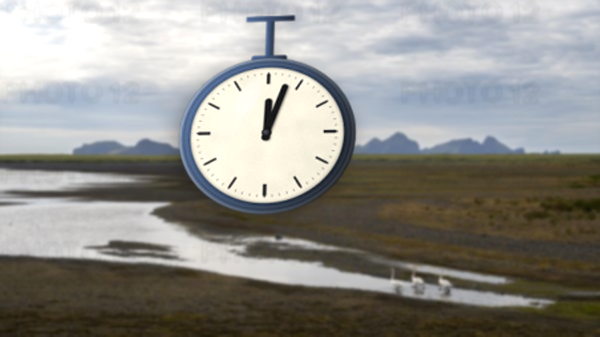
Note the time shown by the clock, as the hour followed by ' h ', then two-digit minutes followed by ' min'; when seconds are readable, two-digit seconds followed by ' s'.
12 h 03 min
